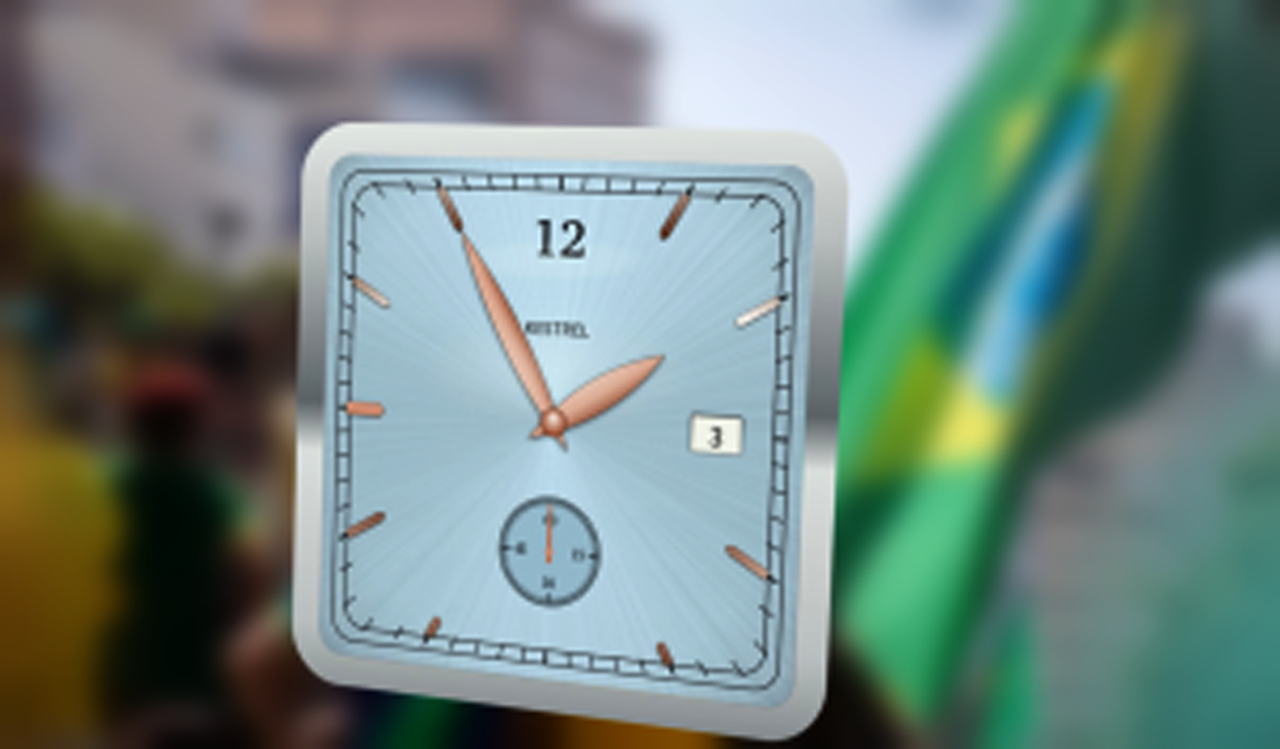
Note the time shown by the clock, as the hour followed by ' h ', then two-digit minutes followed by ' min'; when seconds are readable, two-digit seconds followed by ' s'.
1 h 55 min
